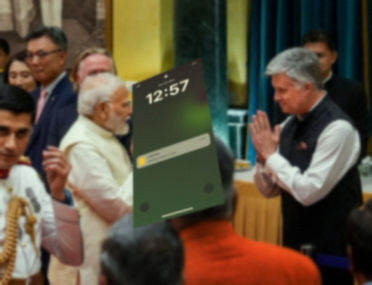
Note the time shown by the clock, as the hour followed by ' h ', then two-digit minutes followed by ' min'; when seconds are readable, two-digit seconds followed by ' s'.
12 h 57 min
